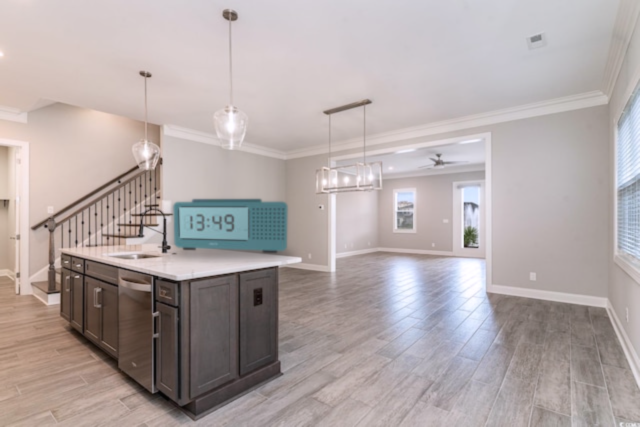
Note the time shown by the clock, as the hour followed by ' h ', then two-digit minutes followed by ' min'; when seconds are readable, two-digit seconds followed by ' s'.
13 h 49 min
